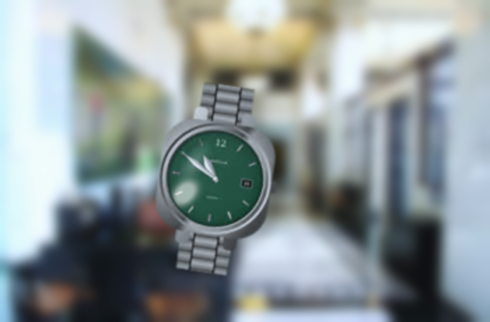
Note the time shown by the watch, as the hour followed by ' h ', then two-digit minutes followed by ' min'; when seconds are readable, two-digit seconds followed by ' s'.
10 h 50 min
